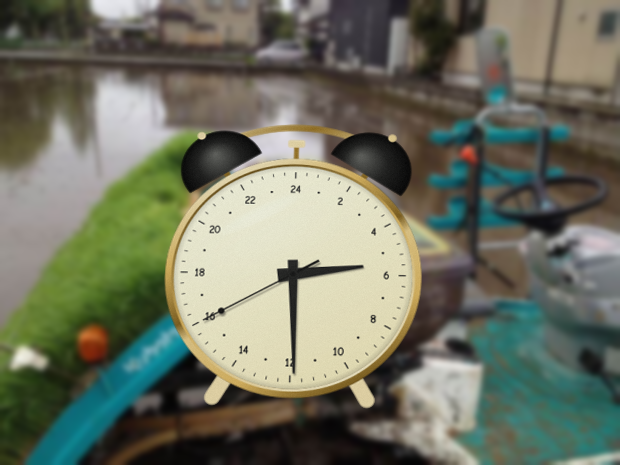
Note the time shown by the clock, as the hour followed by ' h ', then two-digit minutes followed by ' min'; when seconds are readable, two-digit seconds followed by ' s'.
5 h 29 min 40 s
